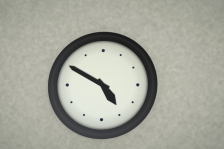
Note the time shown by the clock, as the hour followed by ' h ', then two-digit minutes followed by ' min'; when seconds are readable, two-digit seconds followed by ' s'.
4 h 50 min
